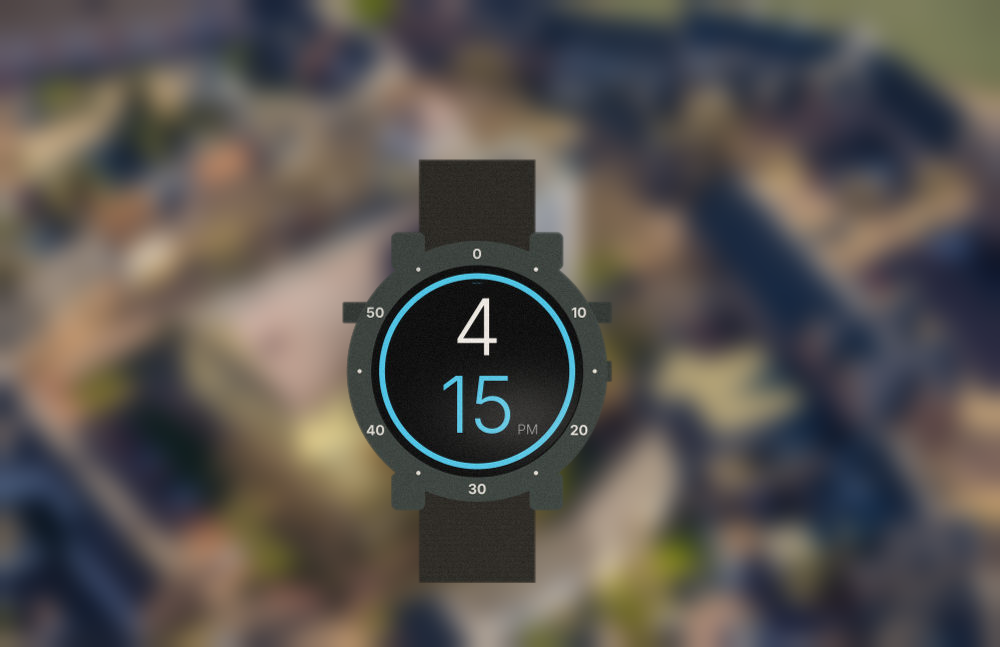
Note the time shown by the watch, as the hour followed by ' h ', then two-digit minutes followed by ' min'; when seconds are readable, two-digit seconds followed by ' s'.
4 h 15 min
